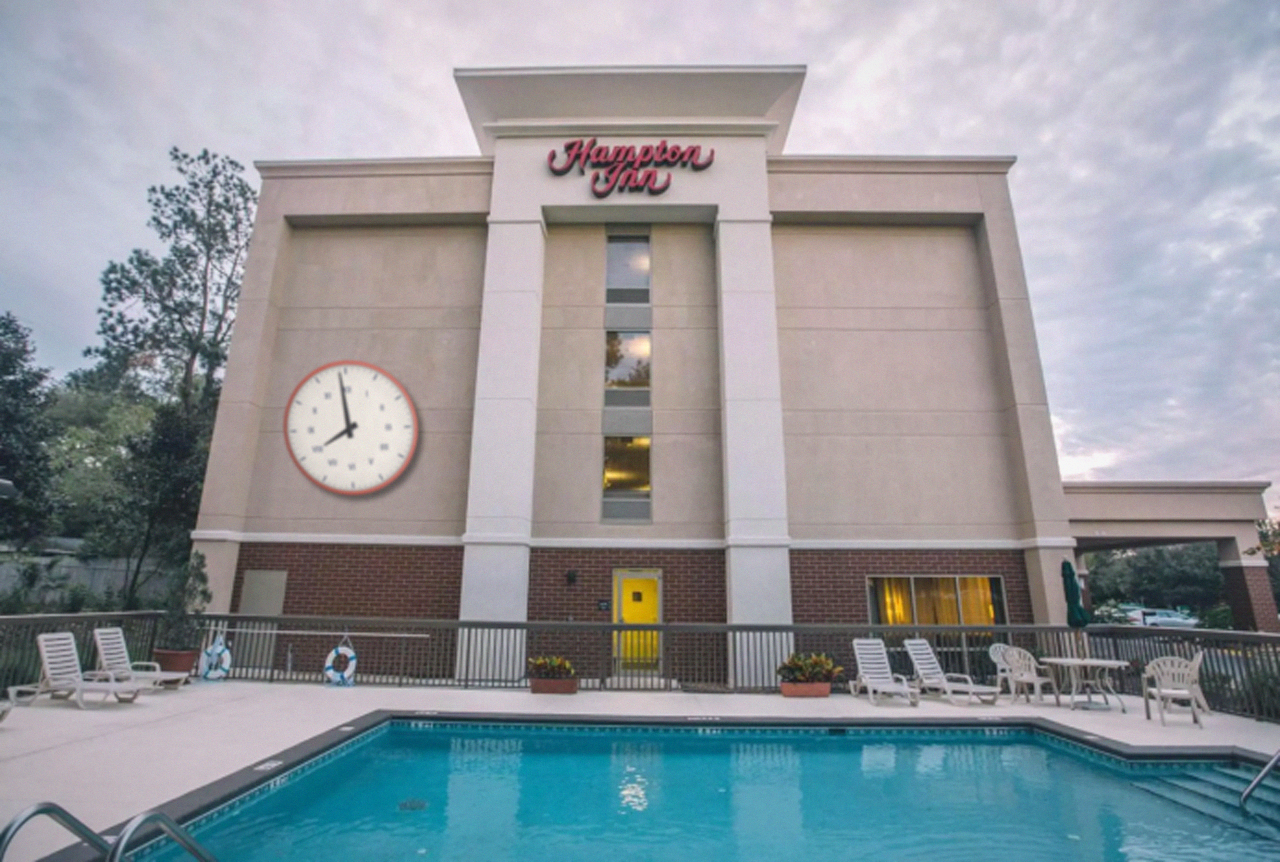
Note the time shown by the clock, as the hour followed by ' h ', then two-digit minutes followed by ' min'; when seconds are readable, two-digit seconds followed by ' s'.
7 h 59 min
